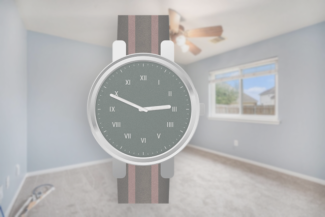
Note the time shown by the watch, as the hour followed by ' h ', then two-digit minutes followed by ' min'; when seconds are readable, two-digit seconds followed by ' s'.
2 h 49 min
